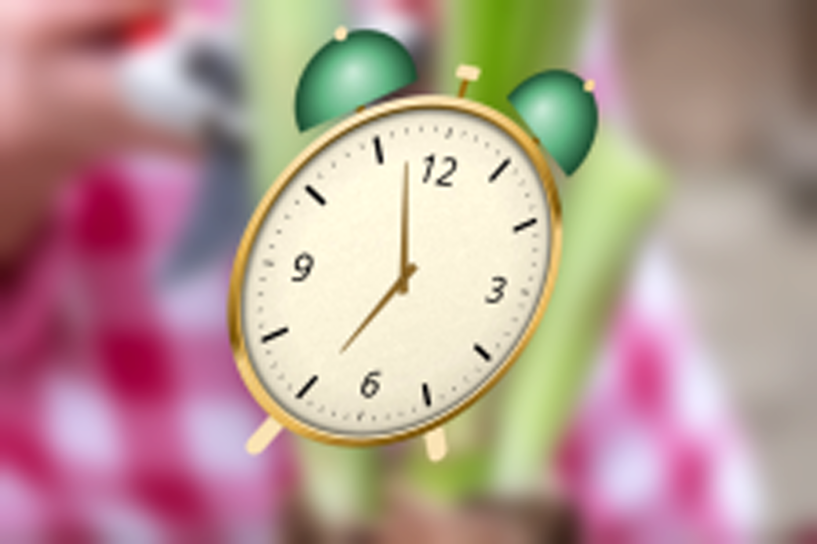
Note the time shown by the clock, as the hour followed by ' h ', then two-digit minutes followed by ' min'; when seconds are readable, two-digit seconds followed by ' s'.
6 h 57 min
